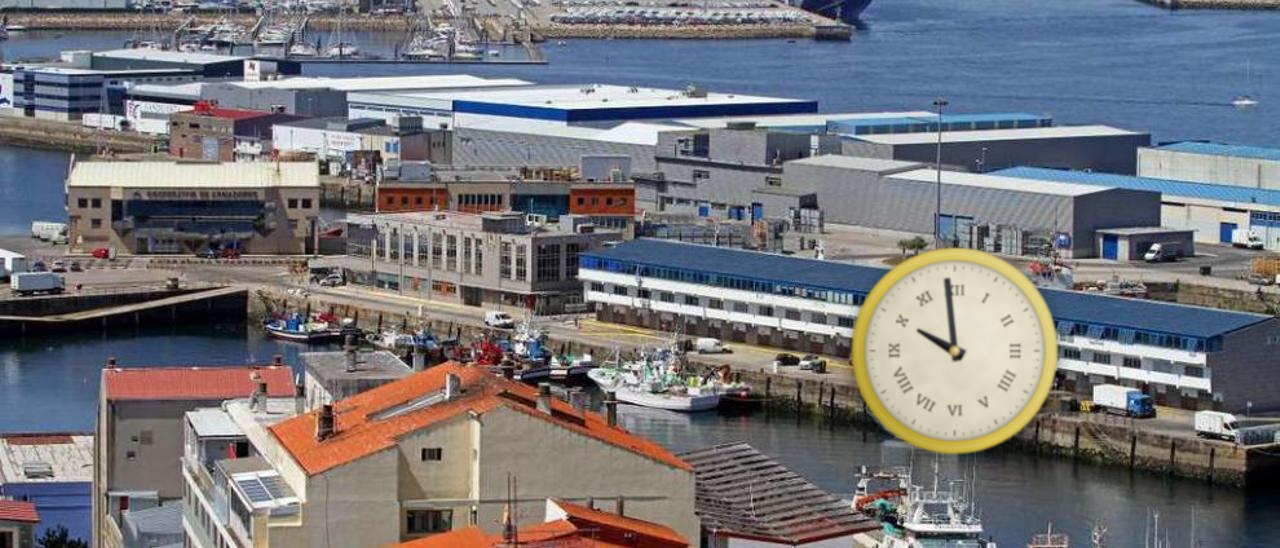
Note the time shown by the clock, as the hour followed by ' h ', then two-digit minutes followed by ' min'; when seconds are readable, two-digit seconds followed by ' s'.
9 h 59 min
